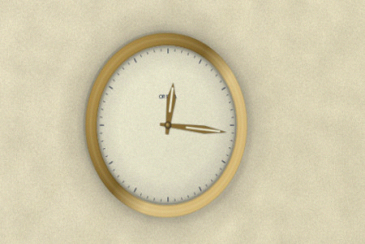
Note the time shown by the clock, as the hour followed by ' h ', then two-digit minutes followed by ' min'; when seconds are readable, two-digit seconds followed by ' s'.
12 h 16 min
